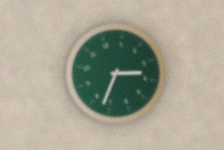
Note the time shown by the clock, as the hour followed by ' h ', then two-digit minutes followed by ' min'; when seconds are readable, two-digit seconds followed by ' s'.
3 h 37 min
